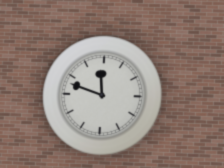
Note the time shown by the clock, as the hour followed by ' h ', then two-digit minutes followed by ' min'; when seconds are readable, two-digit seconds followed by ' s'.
11 h 48 min
